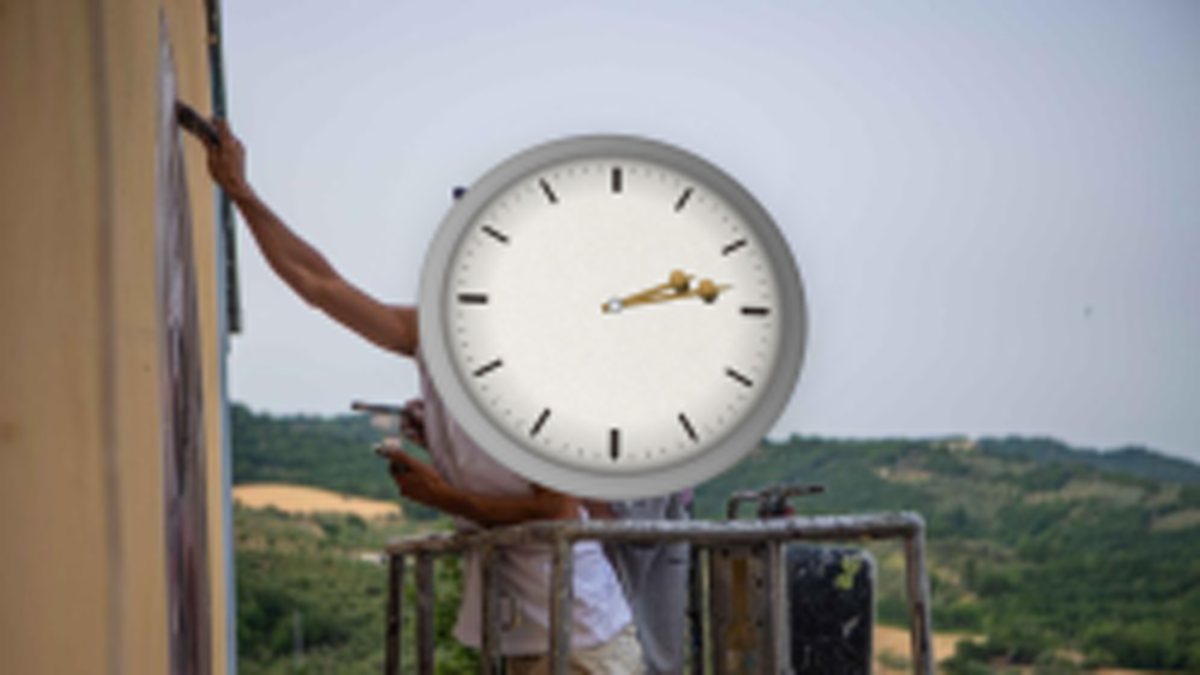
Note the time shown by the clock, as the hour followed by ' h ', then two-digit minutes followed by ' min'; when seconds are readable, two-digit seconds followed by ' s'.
2 h 13 min
